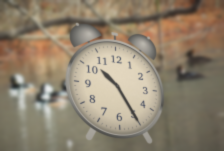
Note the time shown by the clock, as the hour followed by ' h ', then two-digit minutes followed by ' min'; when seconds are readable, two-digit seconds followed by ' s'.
10 h 25 min
